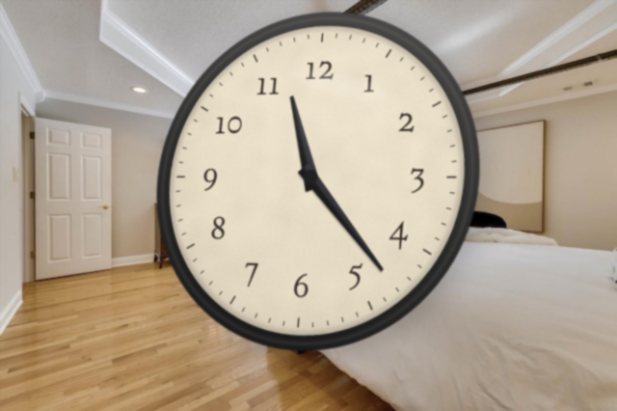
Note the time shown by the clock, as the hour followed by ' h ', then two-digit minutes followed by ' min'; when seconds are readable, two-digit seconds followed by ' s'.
11 h 23 min
